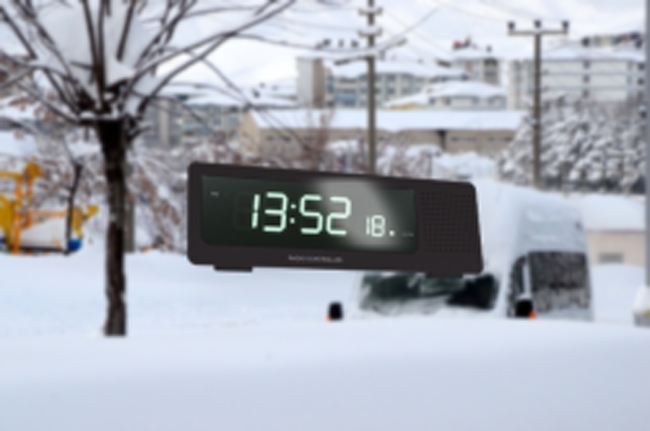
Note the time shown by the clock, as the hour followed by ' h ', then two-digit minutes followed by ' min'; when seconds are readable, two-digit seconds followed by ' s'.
13 h 52 min 18 s
